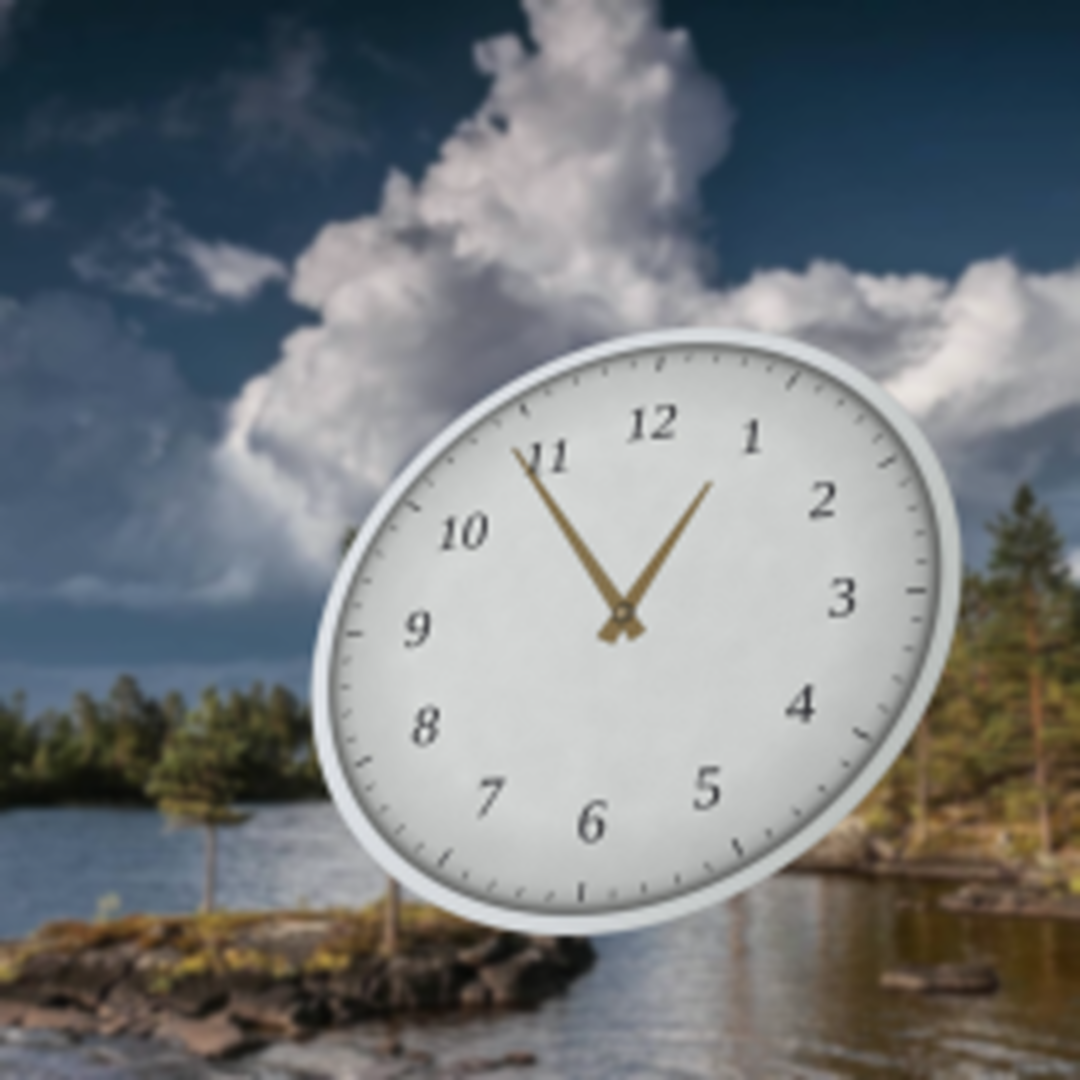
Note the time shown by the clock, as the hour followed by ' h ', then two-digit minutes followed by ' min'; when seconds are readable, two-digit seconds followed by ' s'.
12 h 54 min
